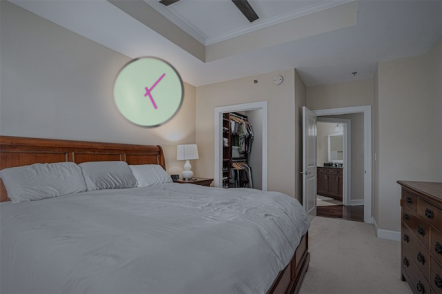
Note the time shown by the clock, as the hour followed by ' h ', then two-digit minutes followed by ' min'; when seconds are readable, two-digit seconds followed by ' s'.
5 h 07 min
